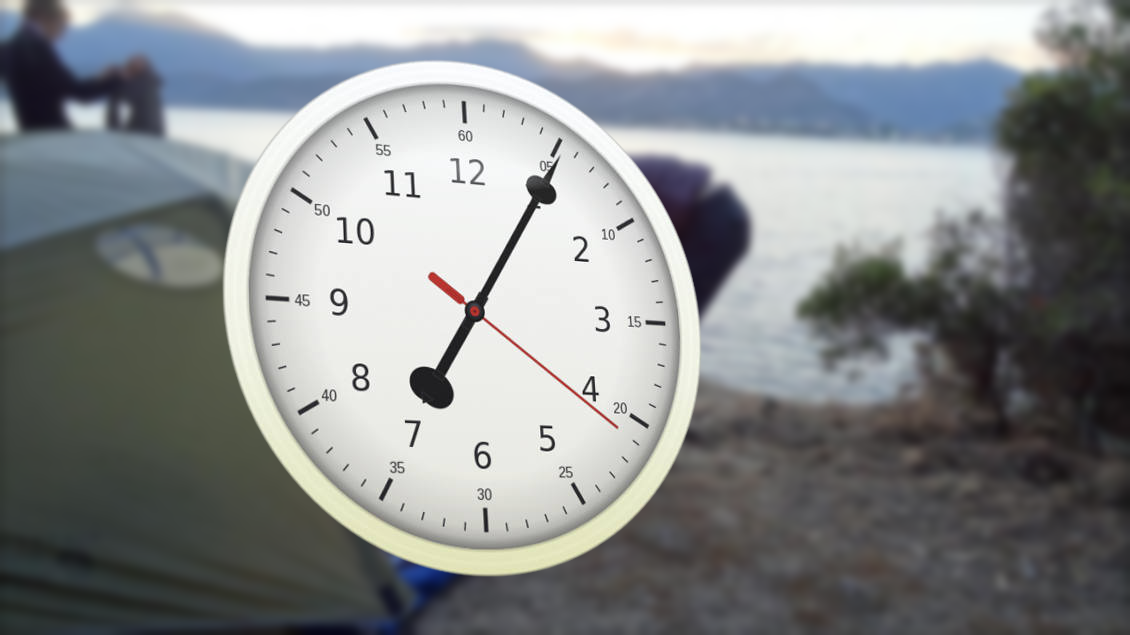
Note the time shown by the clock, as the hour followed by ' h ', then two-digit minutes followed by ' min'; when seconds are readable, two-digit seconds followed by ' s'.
7 h 05 min 21 s
